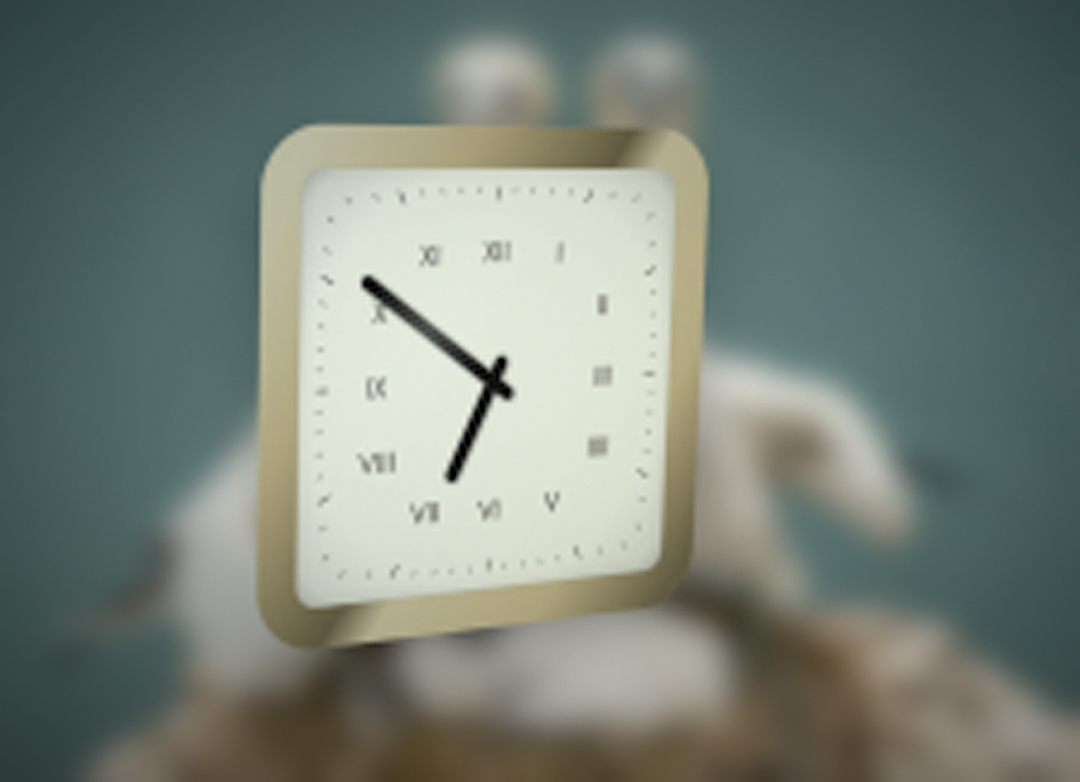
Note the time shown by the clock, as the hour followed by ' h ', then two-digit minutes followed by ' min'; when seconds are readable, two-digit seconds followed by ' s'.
6 h 51 min
